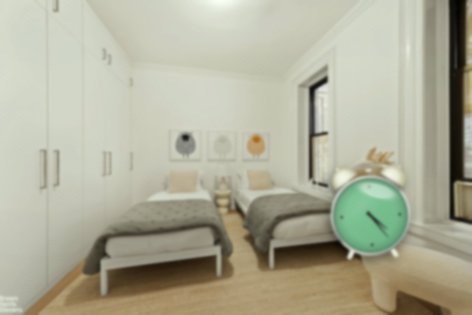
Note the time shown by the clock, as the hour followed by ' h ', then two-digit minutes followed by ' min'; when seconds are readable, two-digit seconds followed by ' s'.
4 h 24 min
